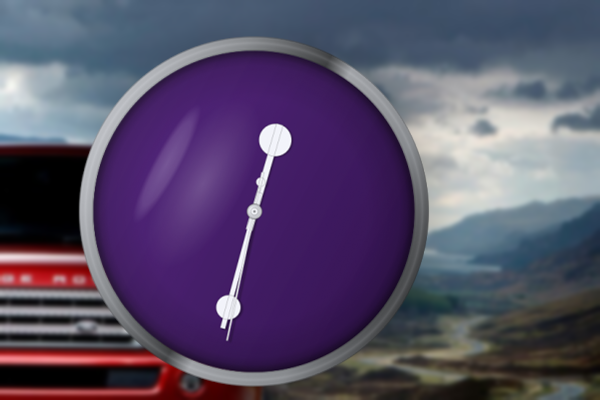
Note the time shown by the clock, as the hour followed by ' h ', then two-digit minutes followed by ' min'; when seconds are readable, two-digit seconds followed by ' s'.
12 h 32 min 32 s
